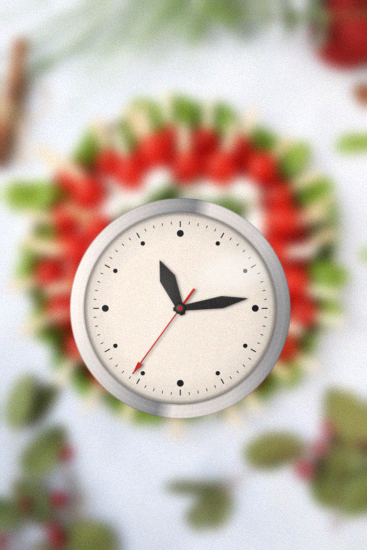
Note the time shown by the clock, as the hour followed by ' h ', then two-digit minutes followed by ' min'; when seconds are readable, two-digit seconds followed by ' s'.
11 h 13 min 36 s
